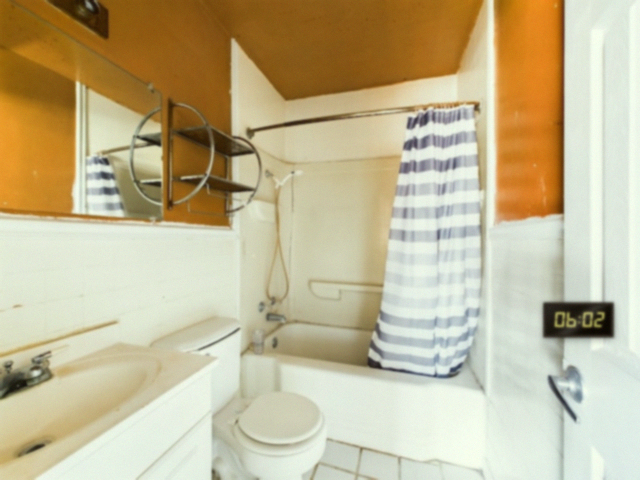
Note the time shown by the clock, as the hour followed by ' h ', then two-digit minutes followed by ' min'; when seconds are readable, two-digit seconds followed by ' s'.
6 h 02 min
